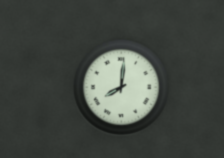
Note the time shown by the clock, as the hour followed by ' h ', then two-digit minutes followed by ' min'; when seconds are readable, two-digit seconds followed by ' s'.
8 h 01 min
